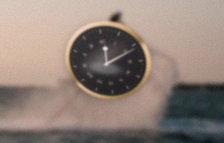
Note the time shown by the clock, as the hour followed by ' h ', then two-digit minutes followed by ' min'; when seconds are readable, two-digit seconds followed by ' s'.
12 h 11 min
